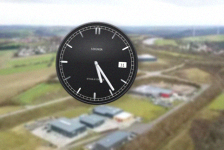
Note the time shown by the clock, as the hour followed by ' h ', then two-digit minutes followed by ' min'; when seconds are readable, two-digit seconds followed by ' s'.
5 h 24 min
